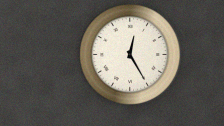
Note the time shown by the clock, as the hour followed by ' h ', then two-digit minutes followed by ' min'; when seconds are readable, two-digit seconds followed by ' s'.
12 h 25 min
